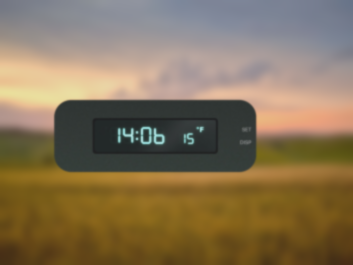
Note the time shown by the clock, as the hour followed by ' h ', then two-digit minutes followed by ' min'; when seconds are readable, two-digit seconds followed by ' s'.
14 h 06 min
